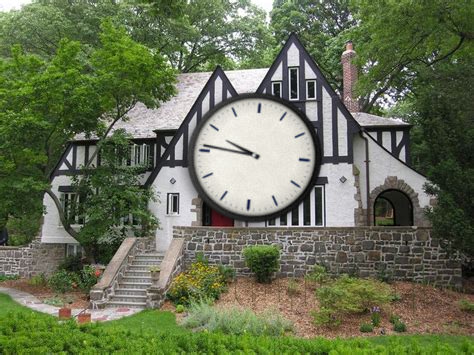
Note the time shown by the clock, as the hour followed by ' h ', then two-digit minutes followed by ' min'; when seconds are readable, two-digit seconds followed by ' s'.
9 h 46 min
